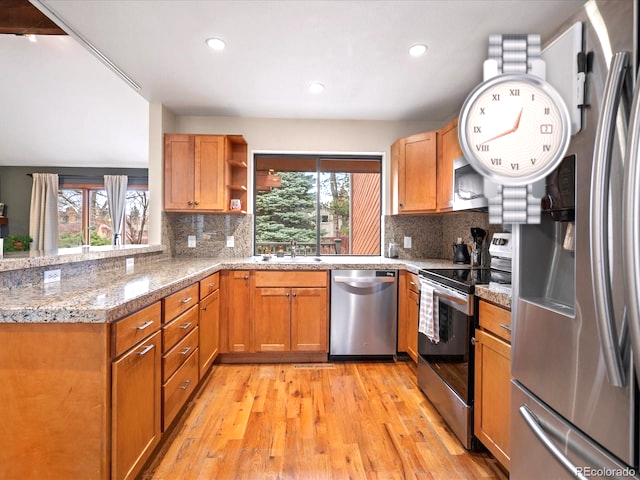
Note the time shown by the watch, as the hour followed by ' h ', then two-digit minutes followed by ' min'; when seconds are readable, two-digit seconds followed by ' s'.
12 h 41 min
